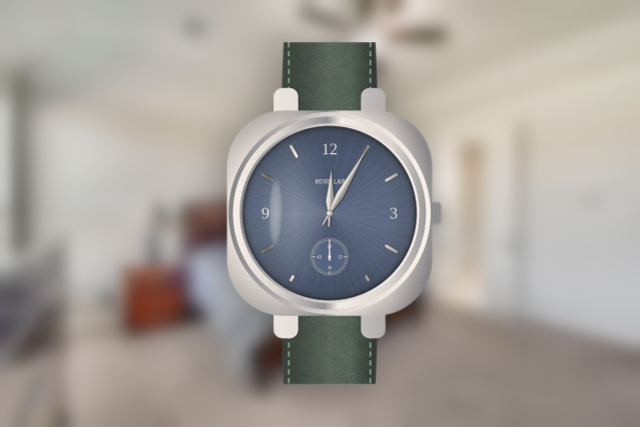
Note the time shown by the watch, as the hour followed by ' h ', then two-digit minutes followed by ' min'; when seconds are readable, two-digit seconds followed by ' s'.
12 h 05 min
